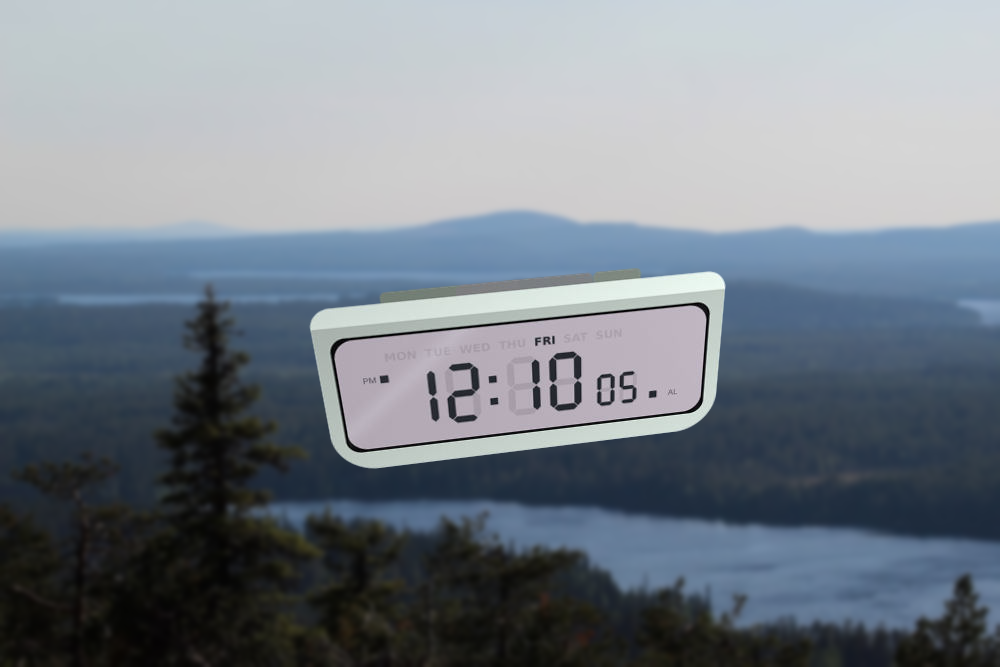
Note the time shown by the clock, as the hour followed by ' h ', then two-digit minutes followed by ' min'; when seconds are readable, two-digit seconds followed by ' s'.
12 h 10 min 05 s
